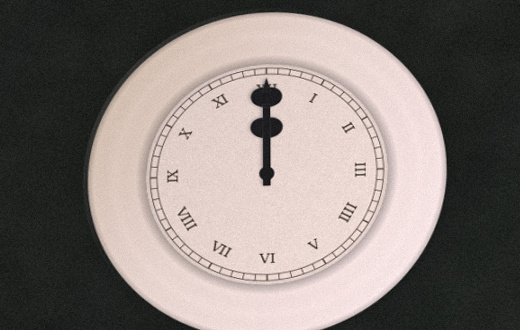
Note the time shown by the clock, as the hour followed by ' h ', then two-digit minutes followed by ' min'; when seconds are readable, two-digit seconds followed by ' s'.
12 h 00 min
